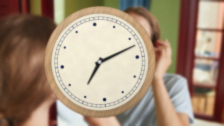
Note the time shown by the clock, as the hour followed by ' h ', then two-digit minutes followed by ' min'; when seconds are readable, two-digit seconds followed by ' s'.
7 h 12 min
